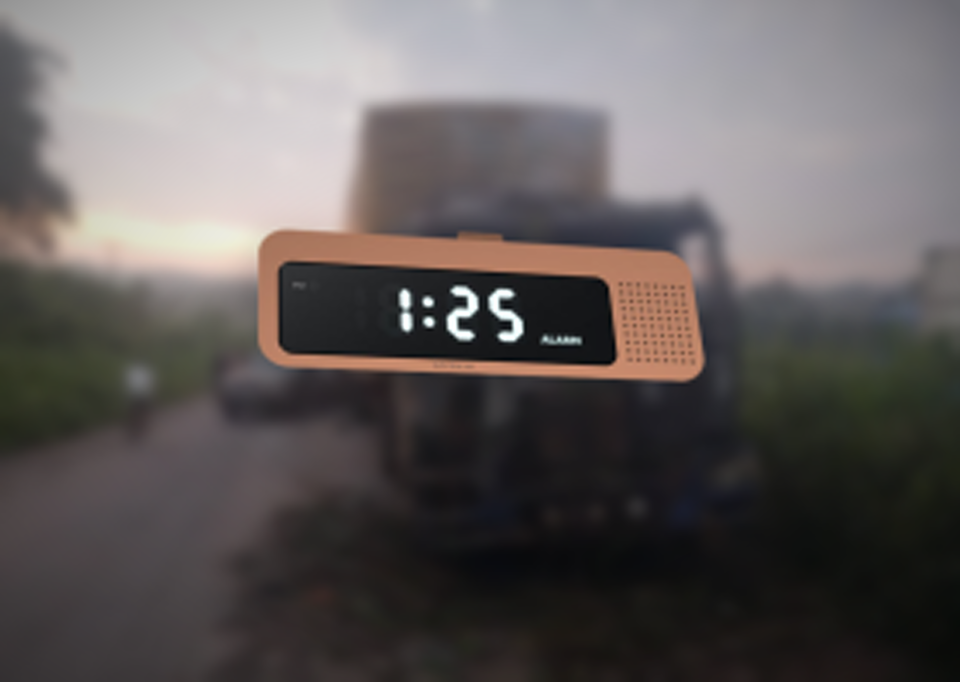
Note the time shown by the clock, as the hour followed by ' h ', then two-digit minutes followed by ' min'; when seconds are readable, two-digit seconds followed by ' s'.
1 h 25 min
